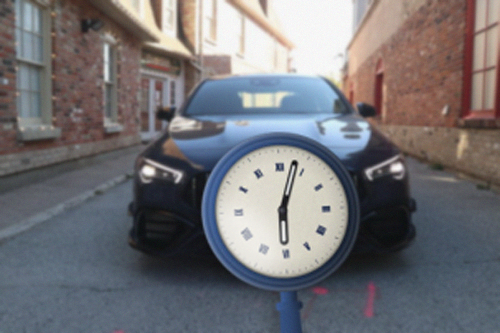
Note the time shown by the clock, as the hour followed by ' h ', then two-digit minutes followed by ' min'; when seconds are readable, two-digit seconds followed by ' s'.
6 h 03 min
